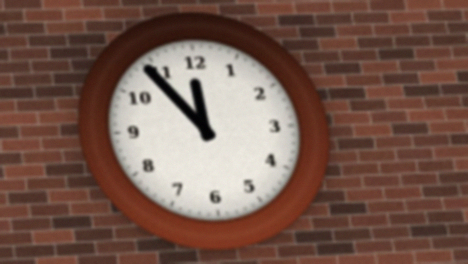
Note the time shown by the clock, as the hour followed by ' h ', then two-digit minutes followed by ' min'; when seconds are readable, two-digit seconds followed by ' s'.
11 h 54 min
